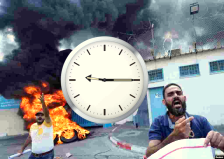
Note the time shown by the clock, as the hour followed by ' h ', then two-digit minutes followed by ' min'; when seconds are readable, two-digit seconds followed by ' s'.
9 h 15 min
